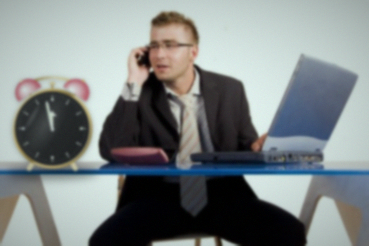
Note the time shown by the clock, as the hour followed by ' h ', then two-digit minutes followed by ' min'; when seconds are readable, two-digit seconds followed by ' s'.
11 h 58 min
